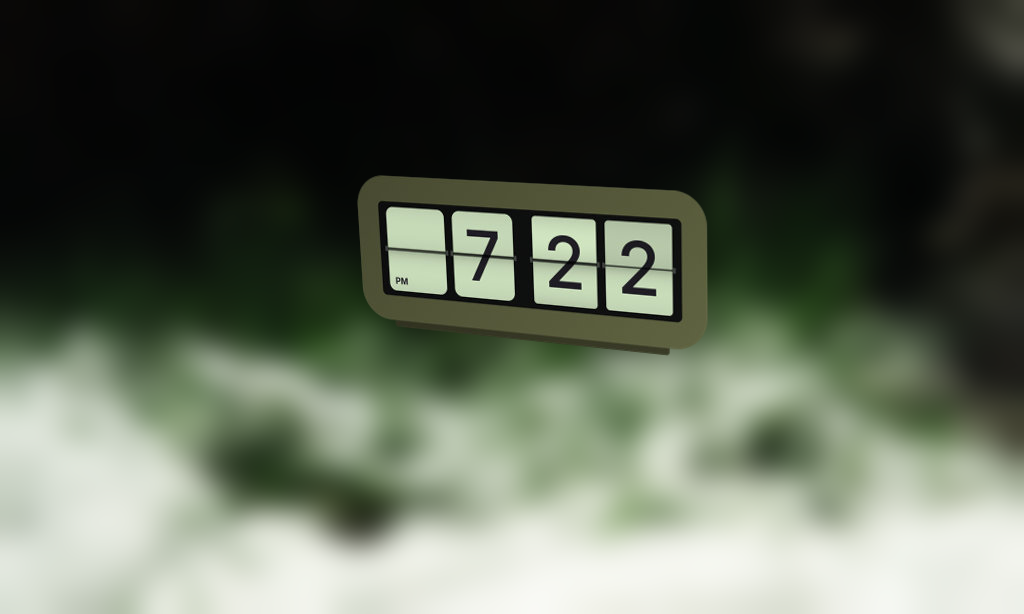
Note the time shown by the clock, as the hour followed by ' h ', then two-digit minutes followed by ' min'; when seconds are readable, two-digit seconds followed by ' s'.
7 h 22 min
